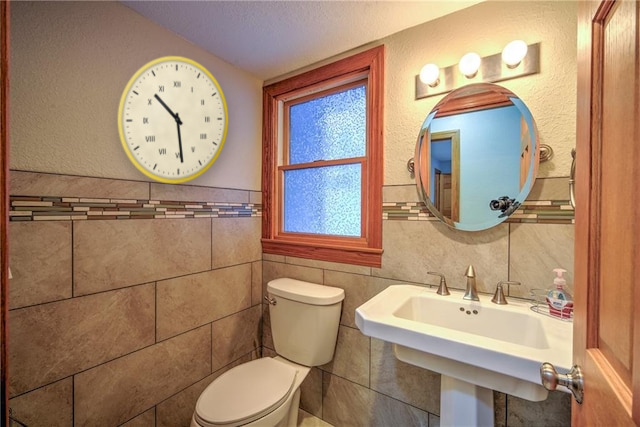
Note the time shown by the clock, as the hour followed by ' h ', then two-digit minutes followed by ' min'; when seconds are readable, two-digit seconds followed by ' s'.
10 h 29 min
